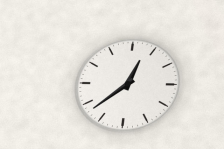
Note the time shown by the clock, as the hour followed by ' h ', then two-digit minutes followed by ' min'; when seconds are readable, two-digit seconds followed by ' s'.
12 h 38 min
